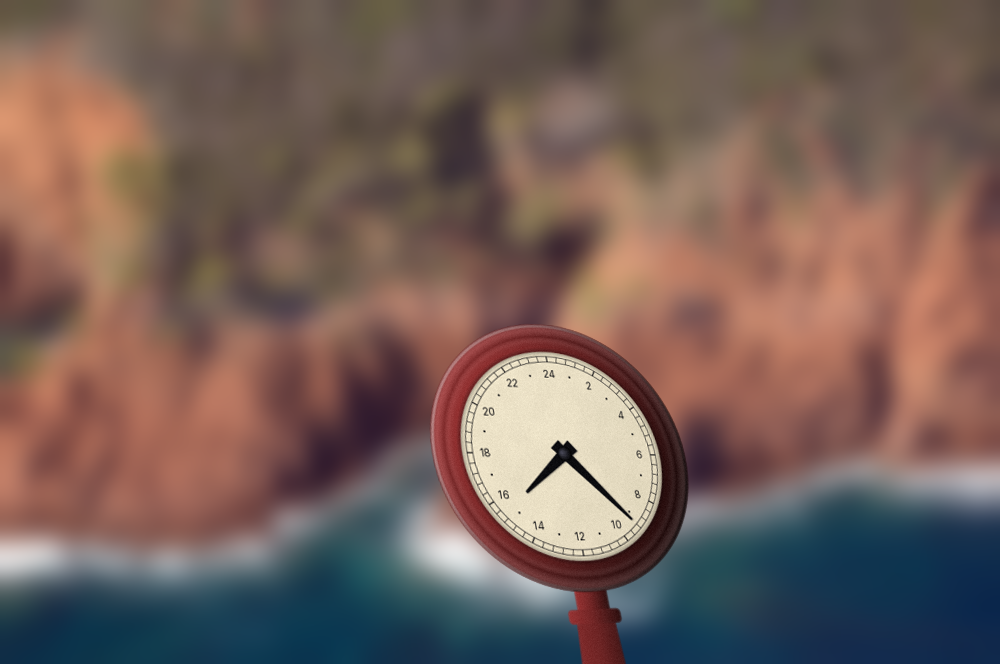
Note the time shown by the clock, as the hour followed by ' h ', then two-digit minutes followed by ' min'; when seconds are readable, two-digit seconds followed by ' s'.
15 h 23 min
